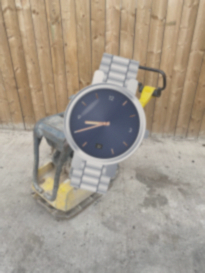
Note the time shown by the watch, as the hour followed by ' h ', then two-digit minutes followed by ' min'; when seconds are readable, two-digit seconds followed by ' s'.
8 h 40 min
